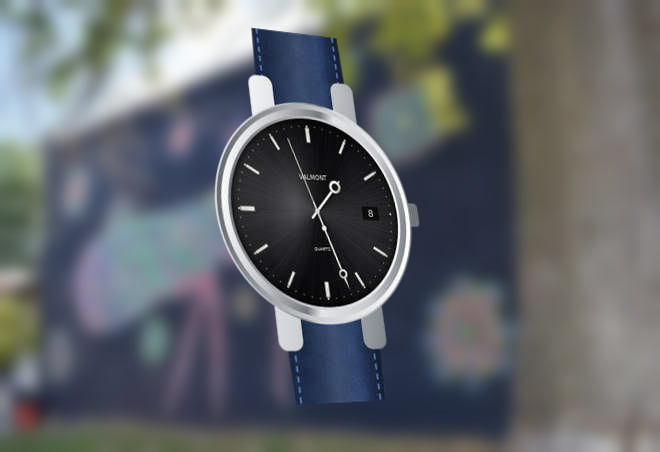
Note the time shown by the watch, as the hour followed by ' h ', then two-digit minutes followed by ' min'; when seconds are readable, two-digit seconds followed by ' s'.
1 h 26 min 57 s
